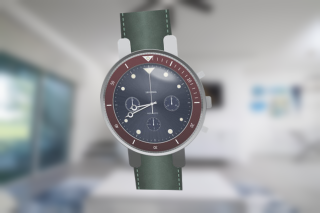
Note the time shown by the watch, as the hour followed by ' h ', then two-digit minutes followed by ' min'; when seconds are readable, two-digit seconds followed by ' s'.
8 h 41 min
